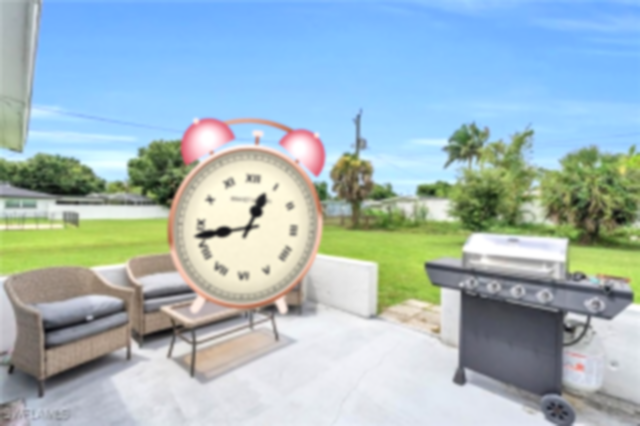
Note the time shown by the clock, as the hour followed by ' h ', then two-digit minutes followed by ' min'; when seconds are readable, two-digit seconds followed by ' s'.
12 h 43 min
